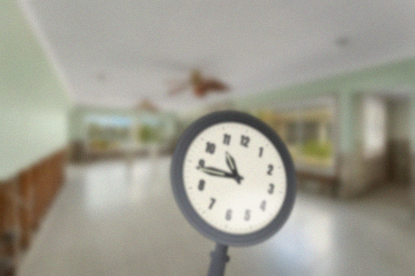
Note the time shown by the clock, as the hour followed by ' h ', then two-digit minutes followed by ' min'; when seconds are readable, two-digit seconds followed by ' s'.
10 h 44 min
